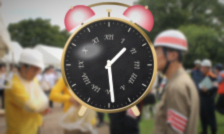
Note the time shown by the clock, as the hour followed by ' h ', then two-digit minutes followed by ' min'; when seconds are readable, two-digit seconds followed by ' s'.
1 h 29 min
